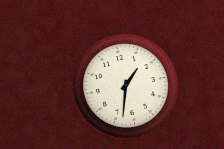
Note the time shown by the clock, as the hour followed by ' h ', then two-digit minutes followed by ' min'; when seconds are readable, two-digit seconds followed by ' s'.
1 h 33 min
